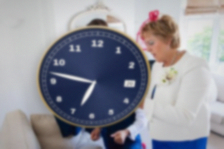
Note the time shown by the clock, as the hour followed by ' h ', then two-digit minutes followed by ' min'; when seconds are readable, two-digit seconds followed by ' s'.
6 h 47 min
